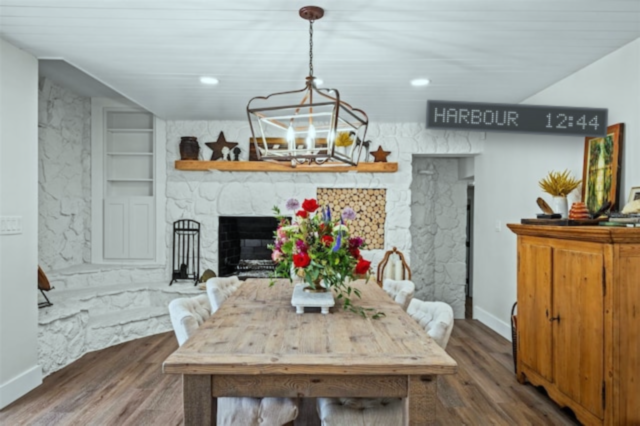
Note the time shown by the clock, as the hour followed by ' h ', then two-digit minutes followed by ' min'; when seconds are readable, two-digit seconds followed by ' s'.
12 h 44 min
